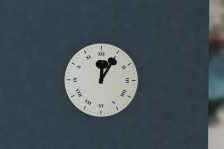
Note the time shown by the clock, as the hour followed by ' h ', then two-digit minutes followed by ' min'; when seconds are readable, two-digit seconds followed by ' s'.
12 h 05 min
